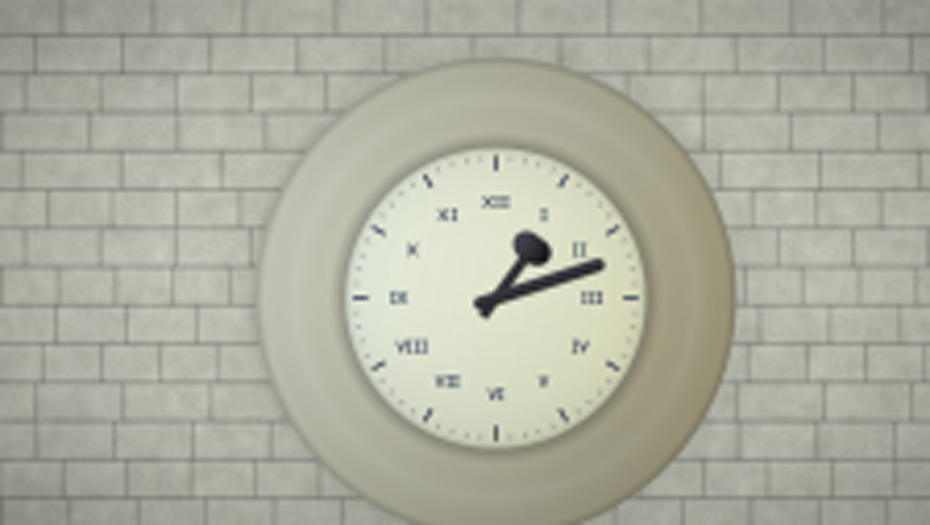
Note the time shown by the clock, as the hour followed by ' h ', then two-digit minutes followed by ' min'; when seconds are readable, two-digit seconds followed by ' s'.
1 h 12 min
